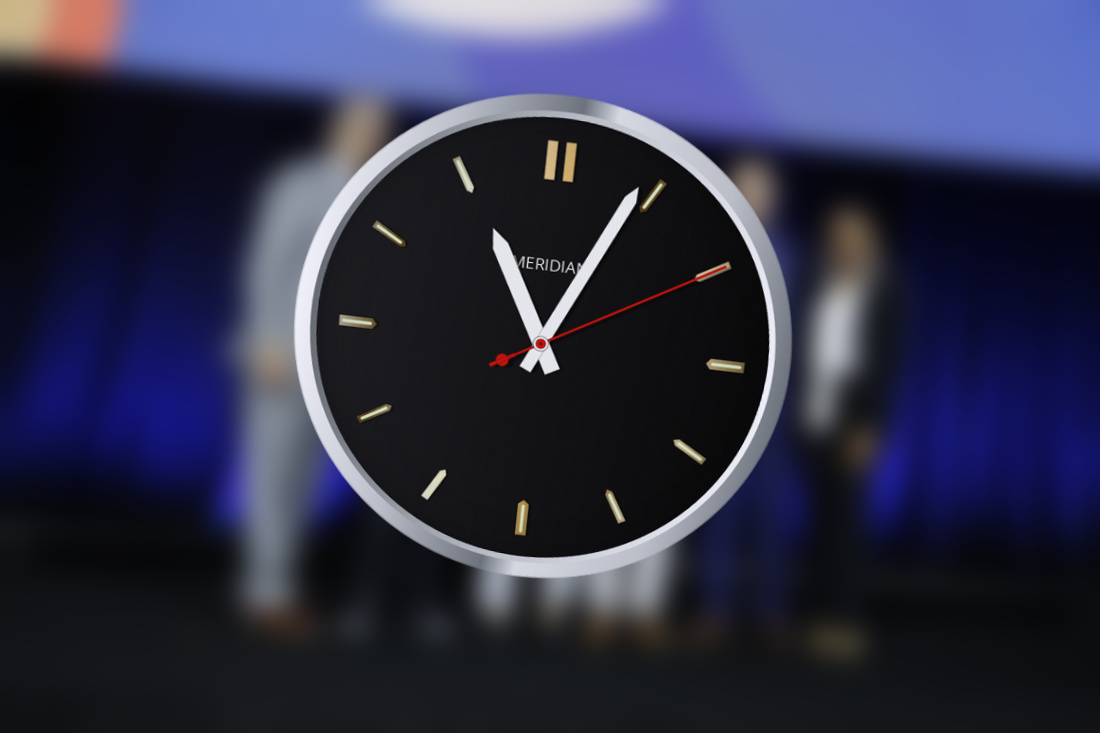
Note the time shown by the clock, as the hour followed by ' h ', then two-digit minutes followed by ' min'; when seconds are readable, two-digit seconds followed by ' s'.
11 h 04 min 10 s
